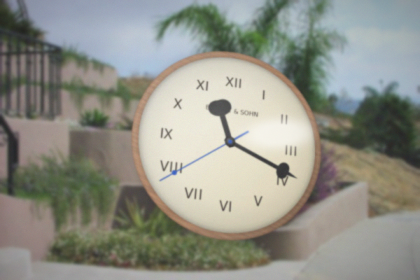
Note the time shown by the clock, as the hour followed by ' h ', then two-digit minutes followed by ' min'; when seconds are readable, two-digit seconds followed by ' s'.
11 h 18 min 39 s
